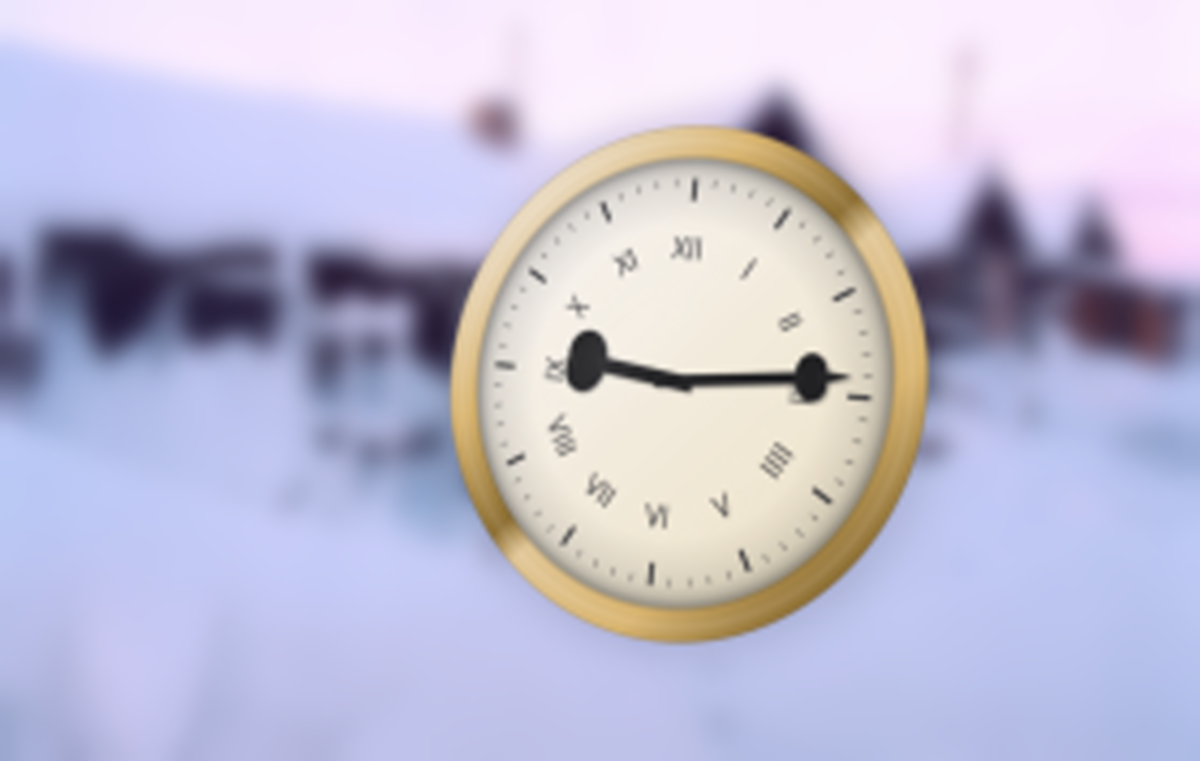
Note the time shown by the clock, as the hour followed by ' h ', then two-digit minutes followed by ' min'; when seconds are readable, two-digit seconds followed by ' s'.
9 h 14 min
